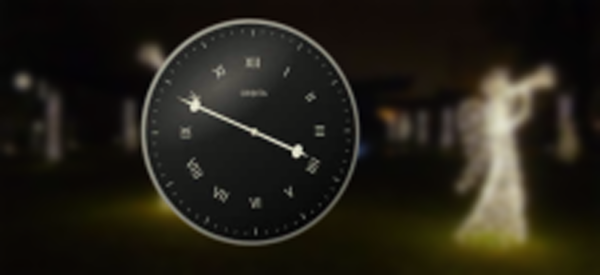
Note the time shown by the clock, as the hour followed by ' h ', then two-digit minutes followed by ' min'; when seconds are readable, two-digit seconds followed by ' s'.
3 h 49 min
